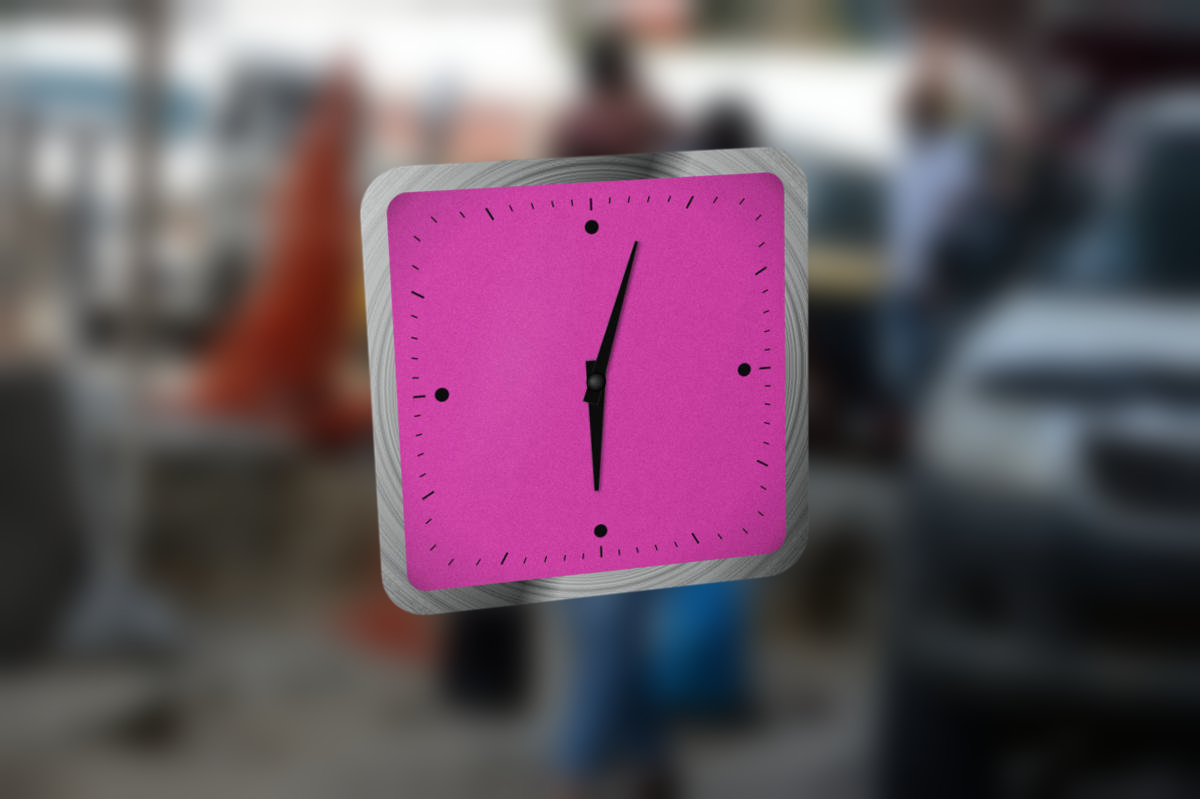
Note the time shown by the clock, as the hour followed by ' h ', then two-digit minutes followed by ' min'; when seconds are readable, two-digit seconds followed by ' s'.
6 h 03 min
